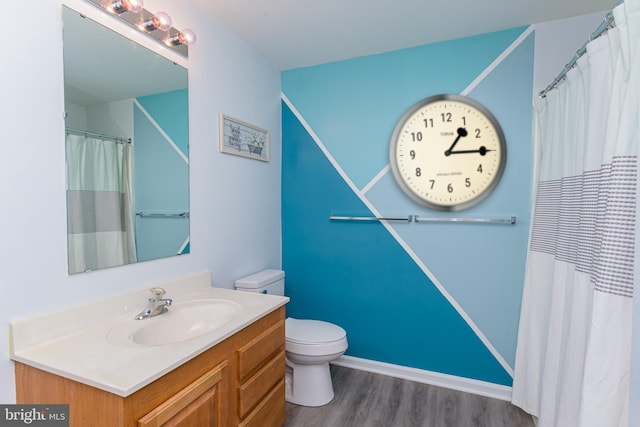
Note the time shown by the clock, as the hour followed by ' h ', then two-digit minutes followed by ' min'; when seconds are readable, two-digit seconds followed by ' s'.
1 h 15 min
